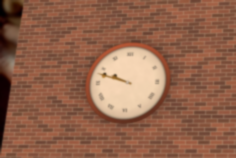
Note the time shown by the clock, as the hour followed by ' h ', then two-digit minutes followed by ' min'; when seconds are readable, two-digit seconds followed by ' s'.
9 h 48 min
